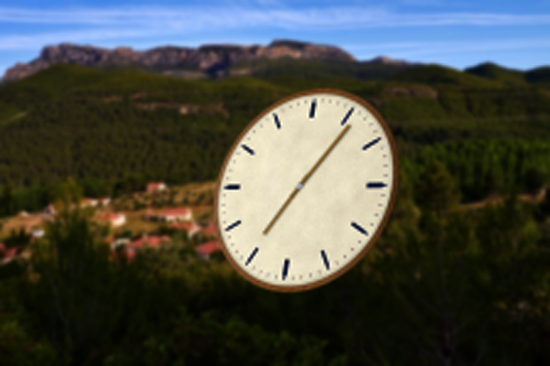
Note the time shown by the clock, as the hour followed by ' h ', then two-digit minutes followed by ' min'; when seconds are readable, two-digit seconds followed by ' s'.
7 h 06 min
